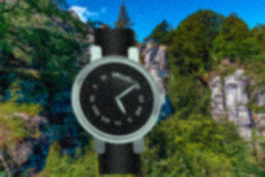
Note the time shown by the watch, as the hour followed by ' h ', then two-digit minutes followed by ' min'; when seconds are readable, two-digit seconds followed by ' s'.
5 h 09 min
